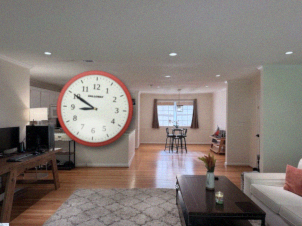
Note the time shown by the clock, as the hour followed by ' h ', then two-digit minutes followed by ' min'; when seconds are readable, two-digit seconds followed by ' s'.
8 h 50 min
